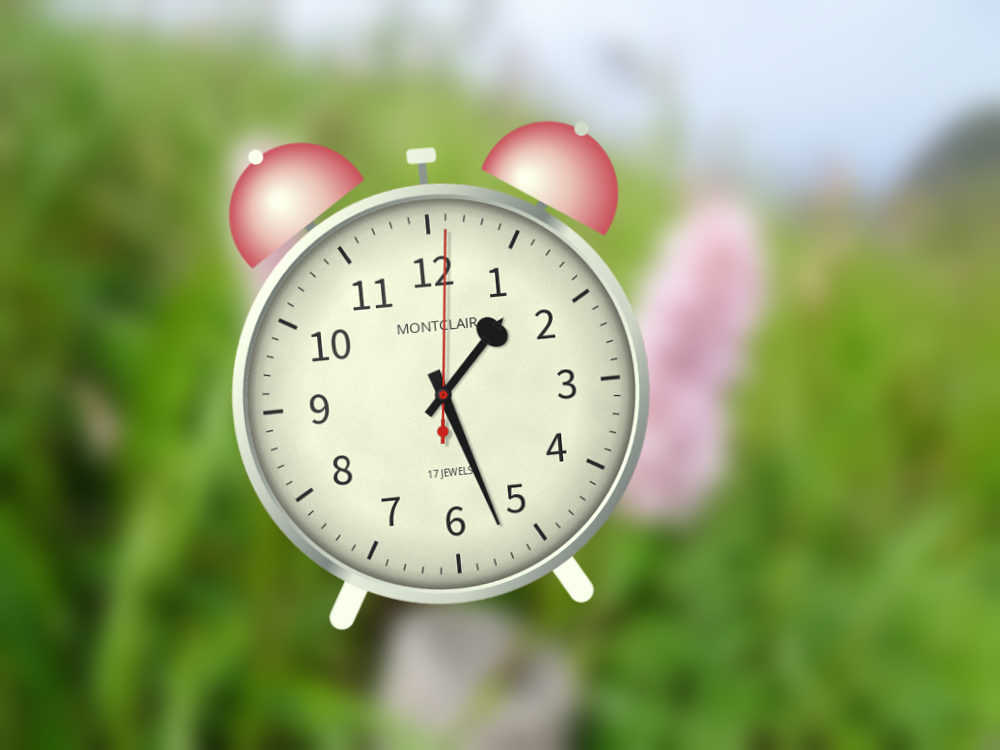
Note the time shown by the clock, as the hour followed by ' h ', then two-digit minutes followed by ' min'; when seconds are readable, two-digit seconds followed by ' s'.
1 h 27 min 01 s
